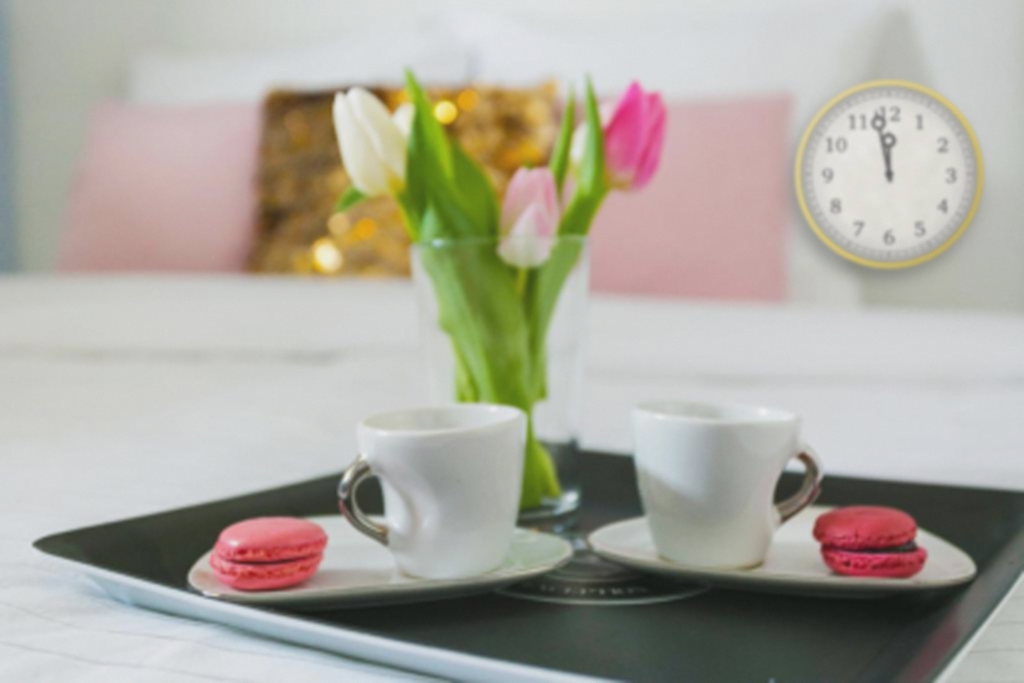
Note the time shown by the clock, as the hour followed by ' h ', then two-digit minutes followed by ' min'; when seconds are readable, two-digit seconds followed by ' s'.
11 h 58 min
